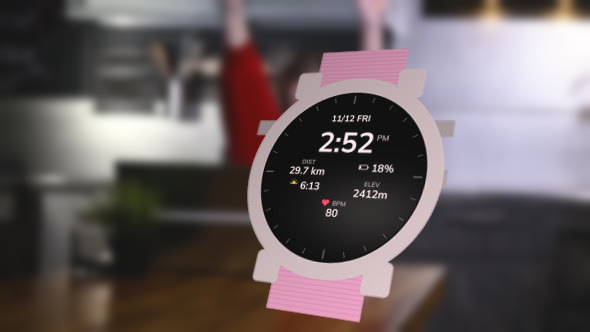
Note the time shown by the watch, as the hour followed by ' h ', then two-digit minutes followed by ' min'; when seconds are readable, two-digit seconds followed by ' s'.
2 h 52 min
